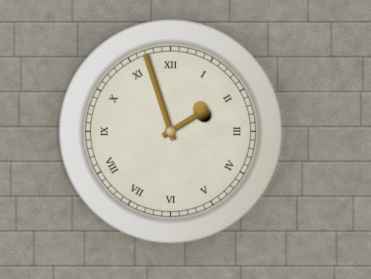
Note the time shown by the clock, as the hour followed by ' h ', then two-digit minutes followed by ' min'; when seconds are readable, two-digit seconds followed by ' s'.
1 h 57 min
